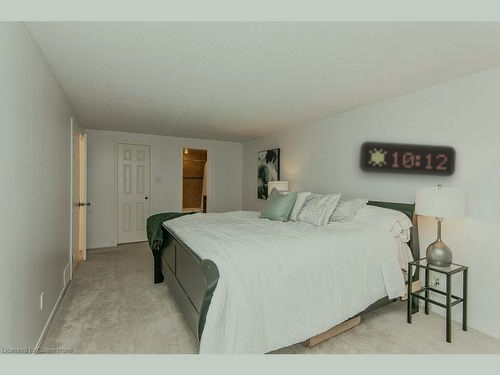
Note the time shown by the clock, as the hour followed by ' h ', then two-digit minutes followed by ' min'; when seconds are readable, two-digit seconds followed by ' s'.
10 h 12 min
